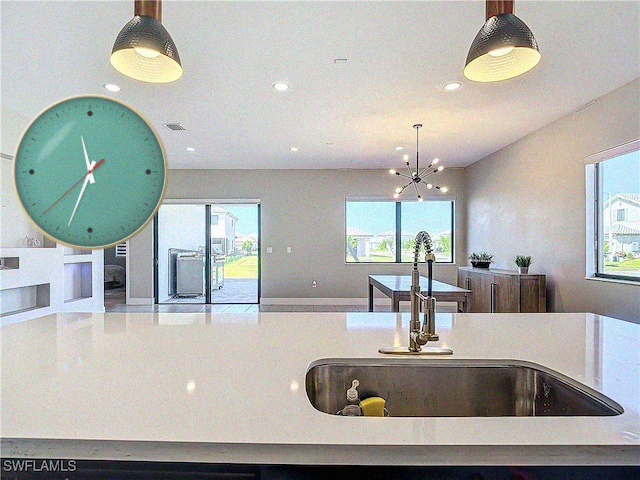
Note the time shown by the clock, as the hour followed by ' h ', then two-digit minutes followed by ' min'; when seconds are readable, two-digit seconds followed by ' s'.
11 h 33 min 38 s
